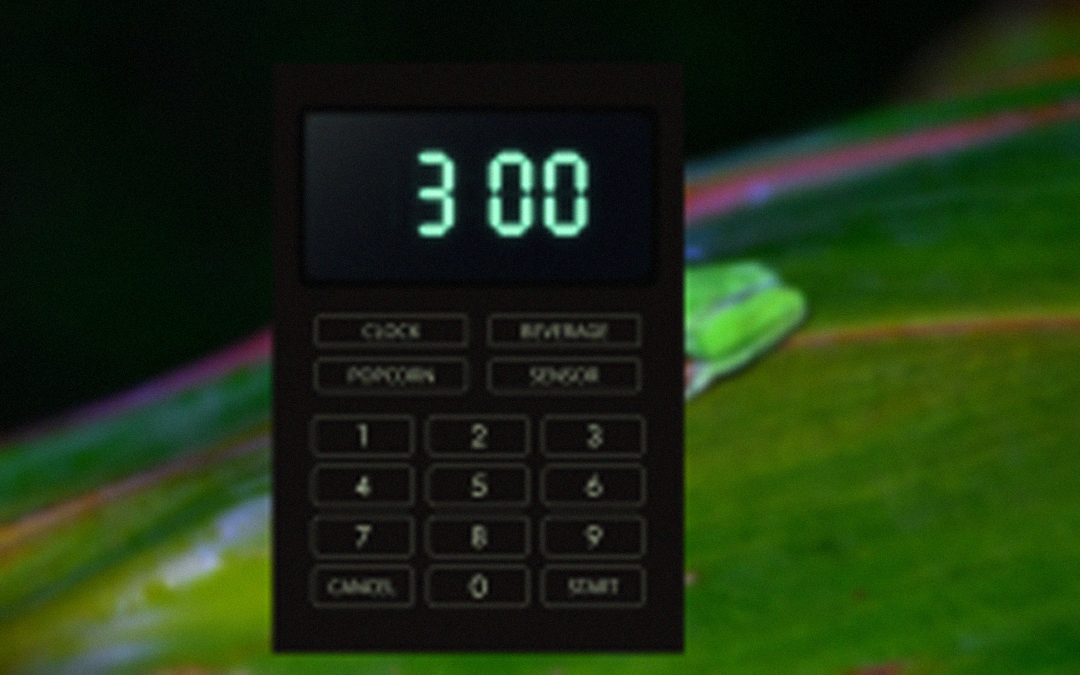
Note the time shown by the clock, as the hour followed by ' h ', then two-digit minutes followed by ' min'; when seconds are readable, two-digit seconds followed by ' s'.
3 h 00 min
